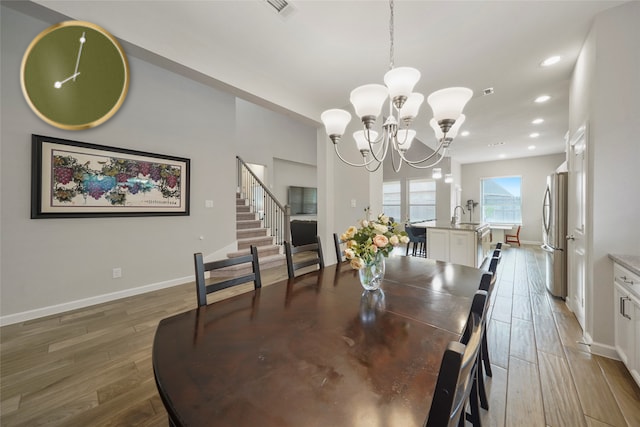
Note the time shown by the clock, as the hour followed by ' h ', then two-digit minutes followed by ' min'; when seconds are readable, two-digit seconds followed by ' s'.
8 h 02 min
